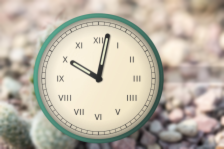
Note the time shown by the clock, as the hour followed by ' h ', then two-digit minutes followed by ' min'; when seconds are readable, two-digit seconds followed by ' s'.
10 h 02 min
